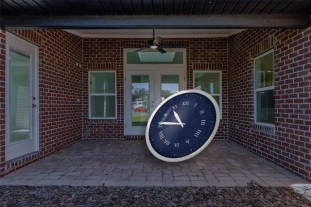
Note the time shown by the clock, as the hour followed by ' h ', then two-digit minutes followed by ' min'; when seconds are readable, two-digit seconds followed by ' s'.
10 h 46 min
